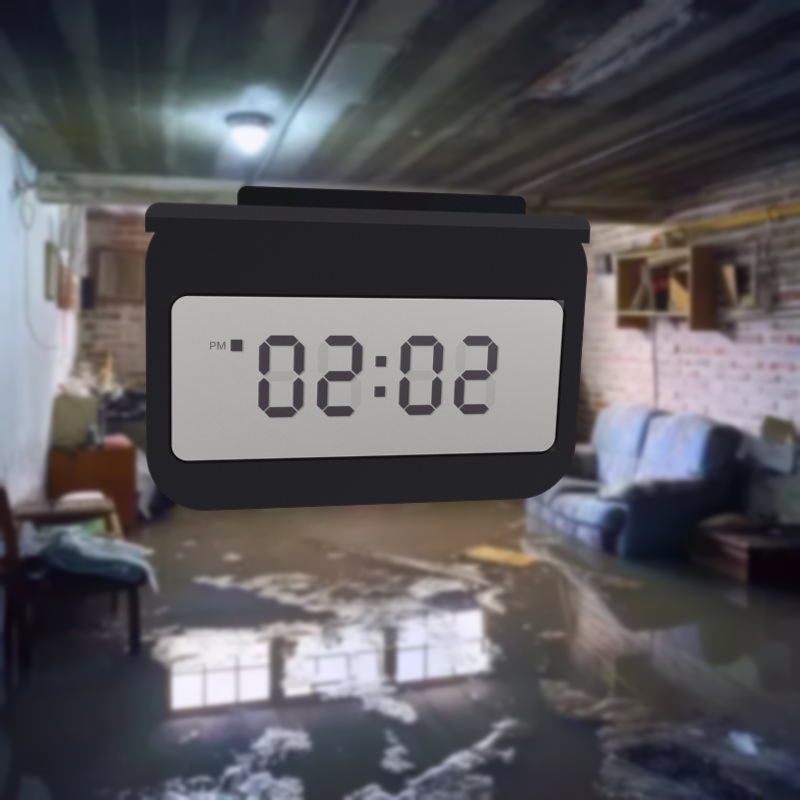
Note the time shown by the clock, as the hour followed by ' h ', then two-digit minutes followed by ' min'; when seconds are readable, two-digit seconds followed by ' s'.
2 h 02 min
